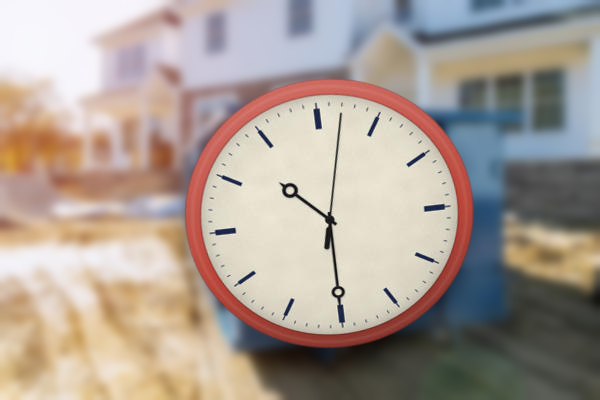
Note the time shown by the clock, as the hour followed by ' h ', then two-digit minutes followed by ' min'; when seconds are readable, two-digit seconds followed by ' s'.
10 h 30 min 02 s
